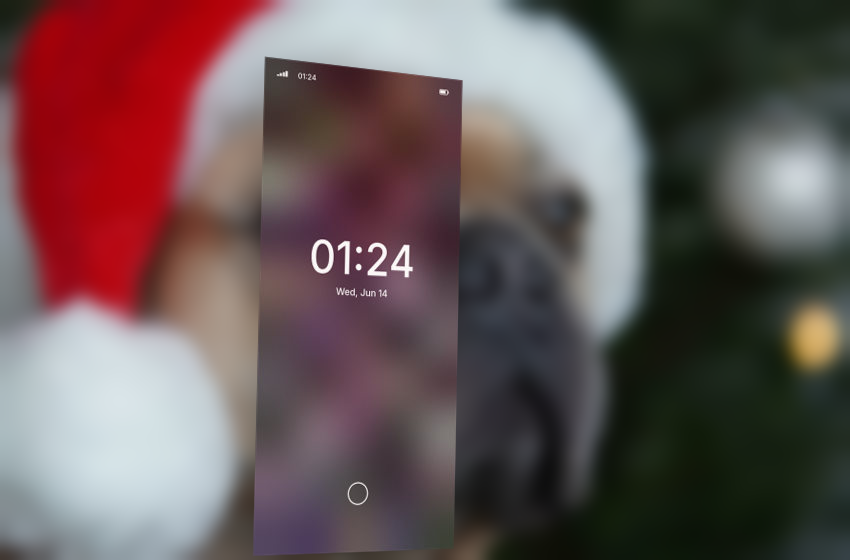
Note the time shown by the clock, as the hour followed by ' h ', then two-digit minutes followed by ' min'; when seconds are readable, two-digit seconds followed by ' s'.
1 h 24 min
